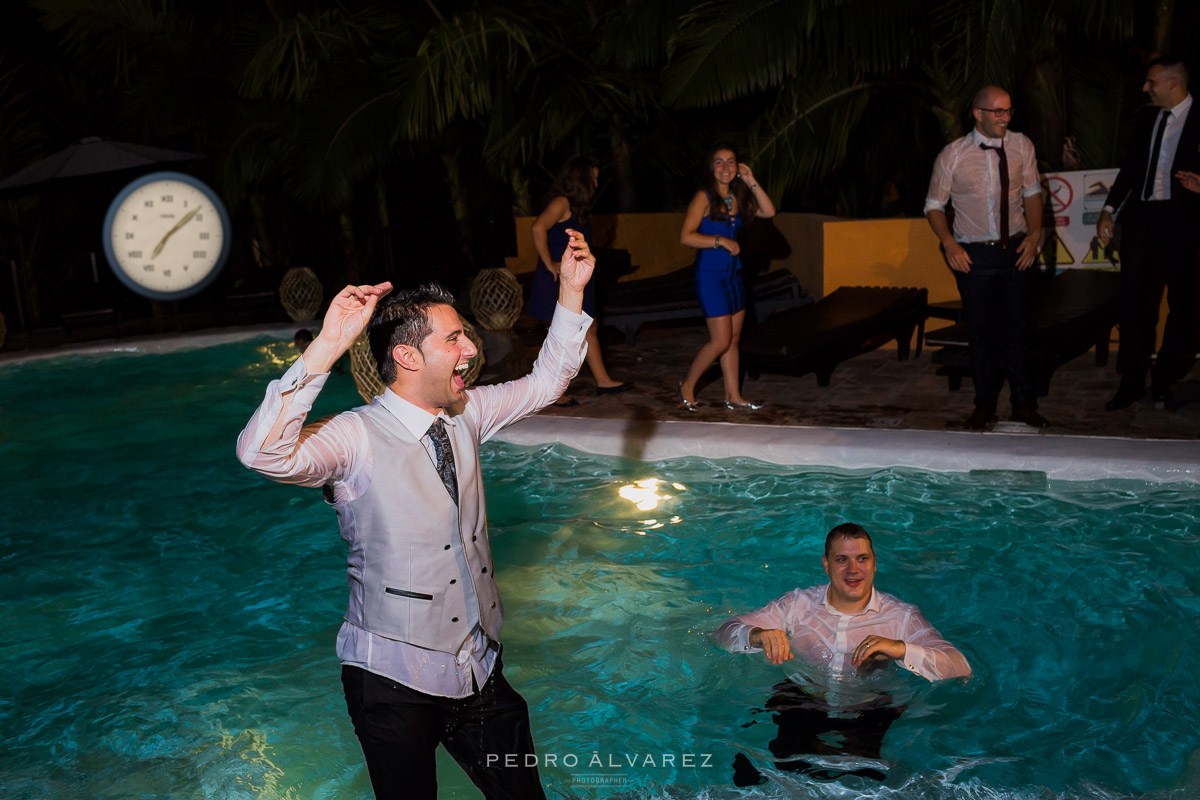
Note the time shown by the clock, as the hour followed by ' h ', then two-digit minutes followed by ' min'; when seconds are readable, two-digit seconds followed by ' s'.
7 h 08 min
